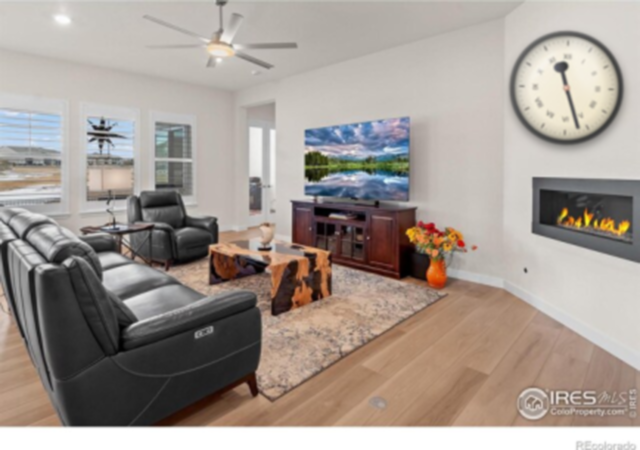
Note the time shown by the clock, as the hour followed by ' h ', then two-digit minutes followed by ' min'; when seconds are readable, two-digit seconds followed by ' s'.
11 h 27 min
